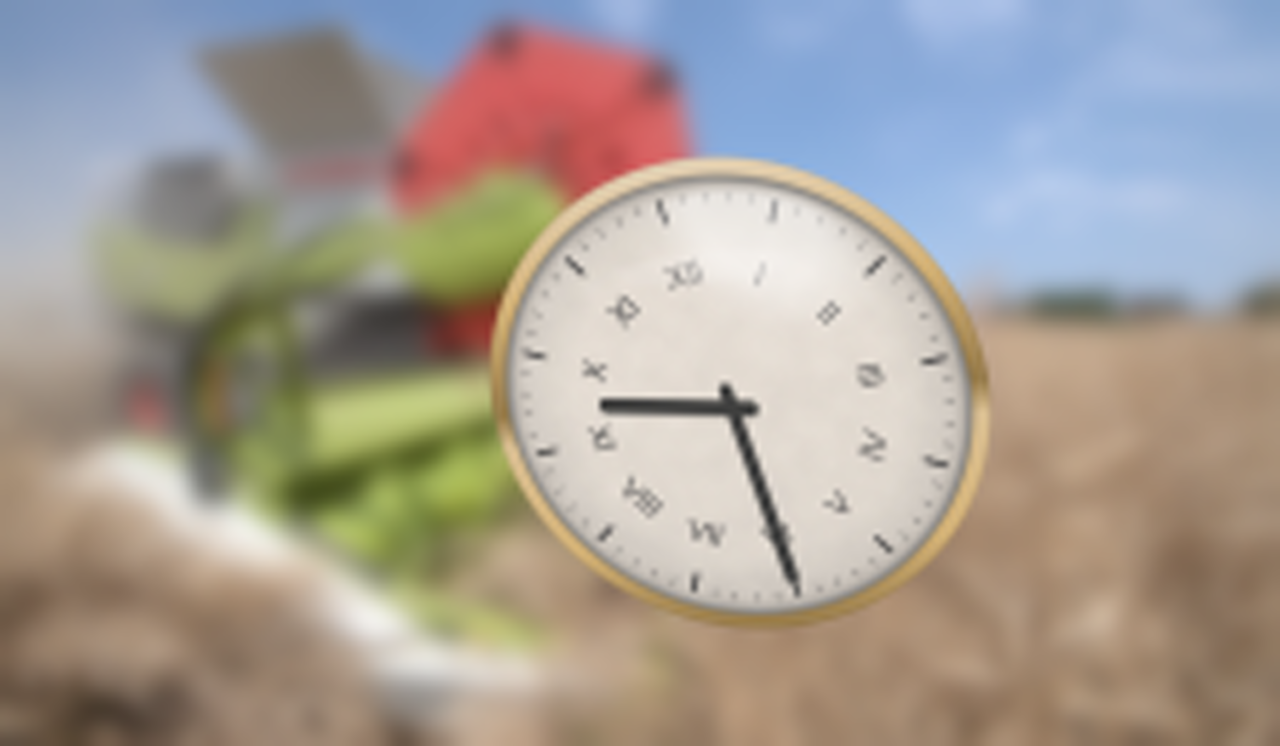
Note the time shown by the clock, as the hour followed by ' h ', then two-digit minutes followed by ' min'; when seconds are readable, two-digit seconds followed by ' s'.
9 h 30 min
